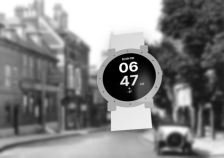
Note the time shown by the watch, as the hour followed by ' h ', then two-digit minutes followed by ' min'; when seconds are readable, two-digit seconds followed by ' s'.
6 h 47 min
